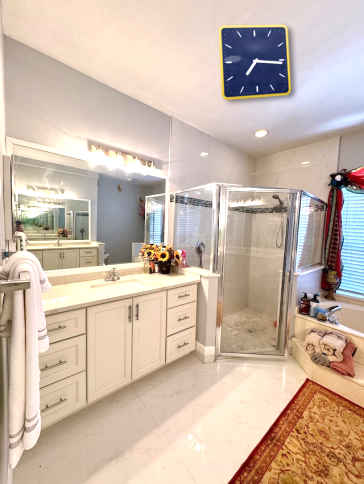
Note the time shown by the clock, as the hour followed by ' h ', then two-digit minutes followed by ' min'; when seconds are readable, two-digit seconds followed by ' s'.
7 h 16 min
